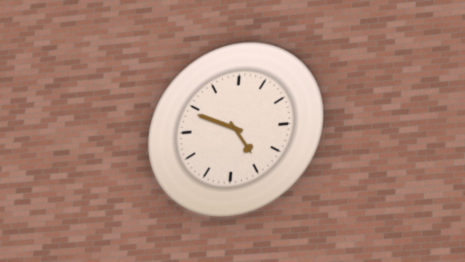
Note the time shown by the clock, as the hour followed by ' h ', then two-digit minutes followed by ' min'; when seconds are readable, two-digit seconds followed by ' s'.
4 h 49 min
